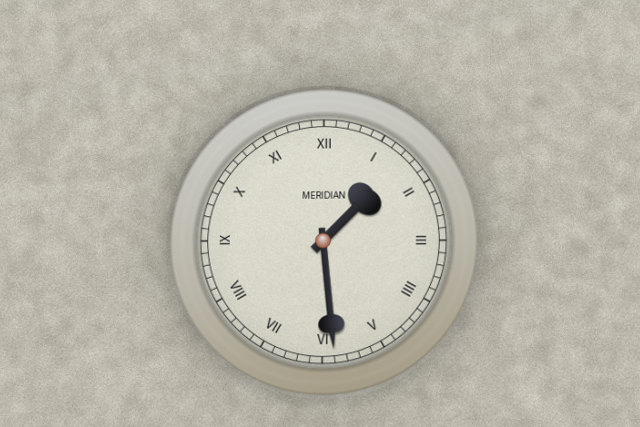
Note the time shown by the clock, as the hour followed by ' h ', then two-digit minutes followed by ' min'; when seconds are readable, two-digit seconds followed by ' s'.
1 h 29 min
